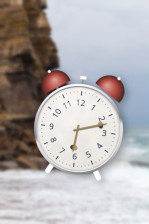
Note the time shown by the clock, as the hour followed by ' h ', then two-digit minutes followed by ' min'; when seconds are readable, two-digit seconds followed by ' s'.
6 h 12 min
